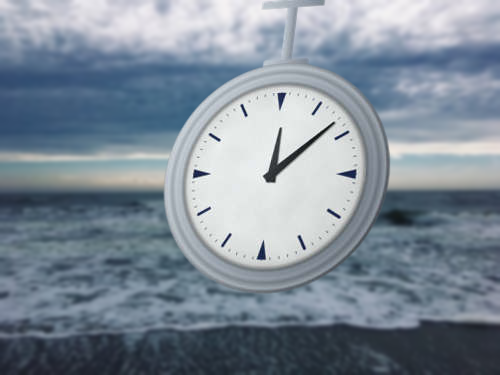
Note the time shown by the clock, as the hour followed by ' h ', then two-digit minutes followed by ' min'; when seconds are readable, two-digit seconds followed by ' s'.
12 h 08 min
